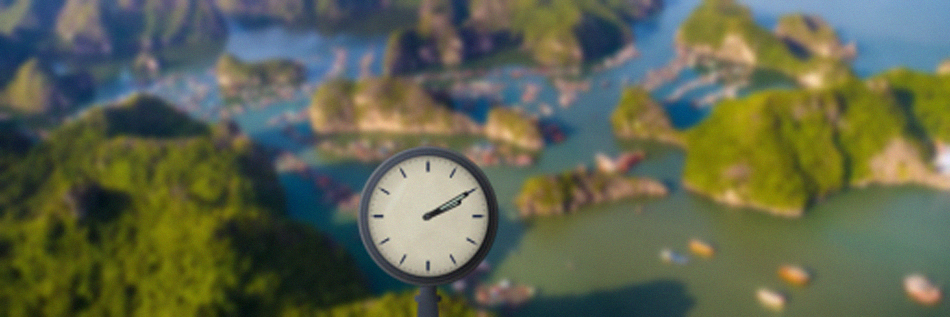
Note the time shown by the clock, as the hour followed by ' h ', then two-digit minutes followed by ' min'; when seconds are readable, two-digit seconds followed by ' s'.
2 h 10 min
